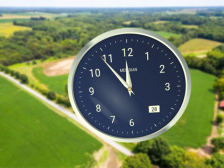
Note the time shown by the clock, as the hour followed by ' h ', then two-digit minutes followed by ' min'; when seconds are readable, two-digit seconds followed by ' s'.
11 h 54 min
